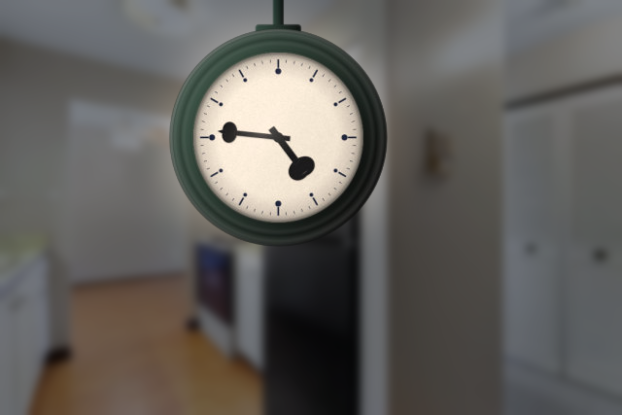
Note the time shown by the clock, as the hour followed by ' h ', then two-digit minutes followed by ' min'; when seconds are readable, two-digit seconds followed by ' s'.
4 h 46 min
